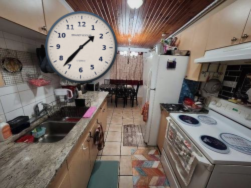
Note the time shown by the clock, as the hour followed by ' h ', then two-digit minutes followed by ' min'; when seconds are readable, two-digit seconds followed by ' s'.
1 h 37 min
